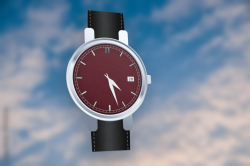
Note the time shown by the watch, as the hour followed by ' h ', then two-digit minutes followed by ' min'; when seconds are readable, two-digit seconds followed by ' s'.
4 h 27 min
